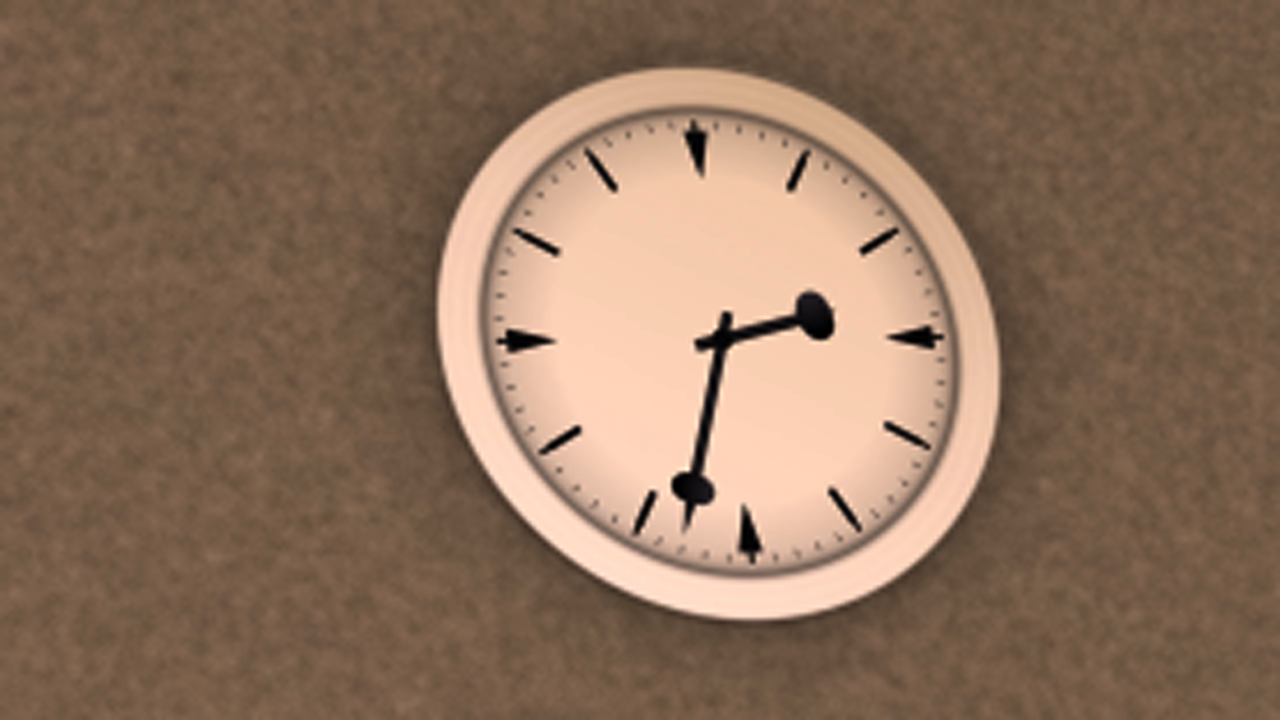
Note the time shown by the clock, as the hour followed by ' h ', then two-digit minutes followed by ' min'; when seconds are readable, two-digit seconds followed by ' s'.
2 h 33 min
